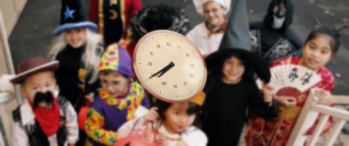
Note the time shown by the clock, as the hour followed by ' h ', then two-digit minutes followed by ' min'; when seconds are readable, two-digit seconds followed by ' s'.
7 h 40 min
